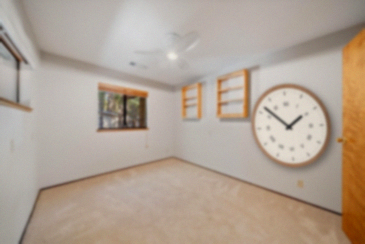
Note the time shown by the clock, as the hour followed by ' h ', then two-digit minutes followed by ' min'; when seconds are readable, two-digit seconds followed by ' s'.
1 h 52 min
